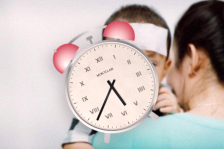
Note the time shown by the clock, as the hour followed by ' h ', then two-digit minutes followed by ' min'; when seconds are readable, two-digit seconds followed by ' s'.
5 h 38 min
